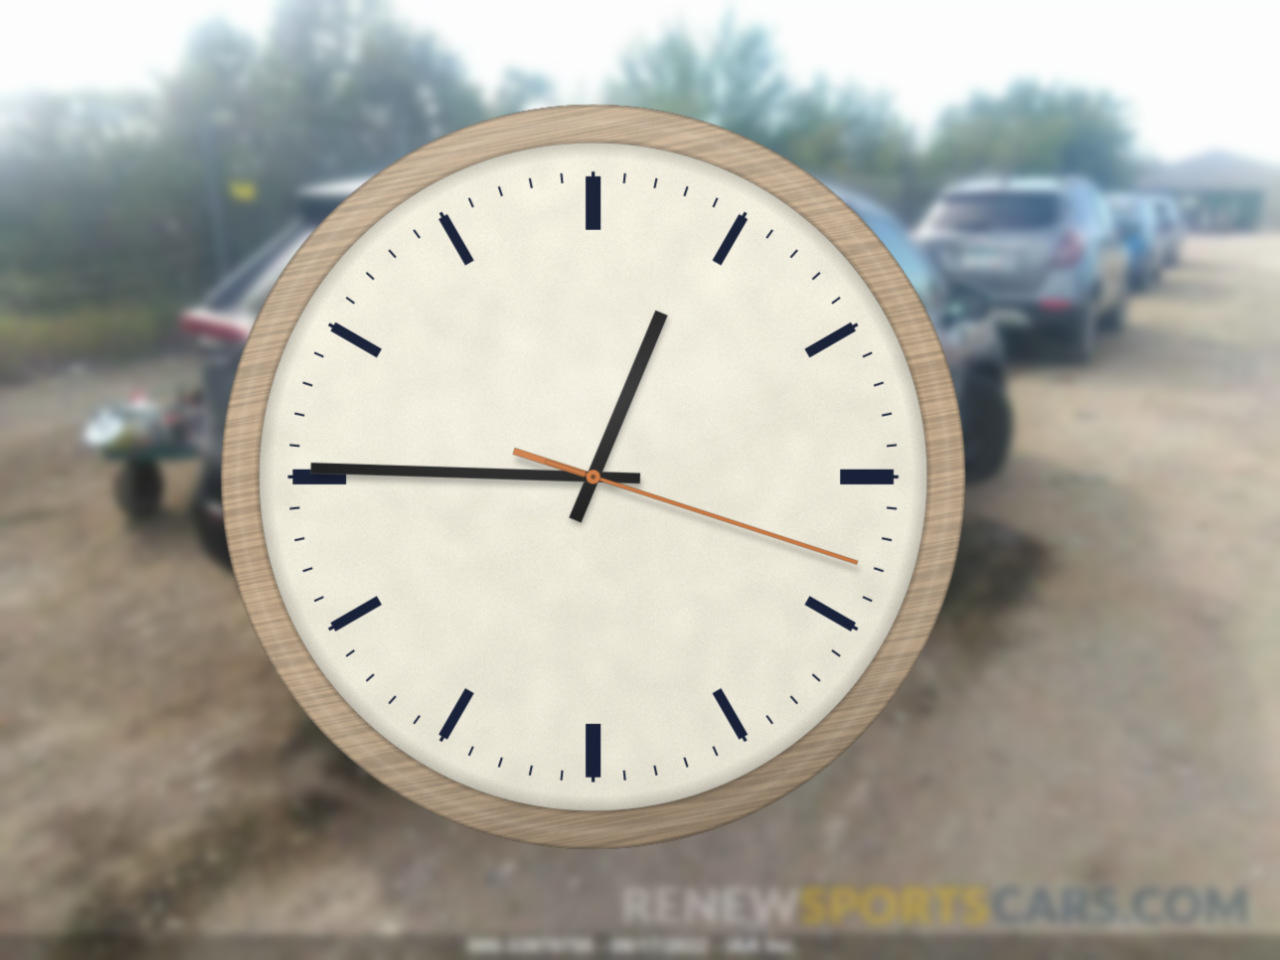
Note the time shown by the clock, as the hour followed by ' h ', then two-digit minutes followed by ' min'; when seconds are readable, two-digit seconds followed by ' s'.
12 h 45 min 18 s
